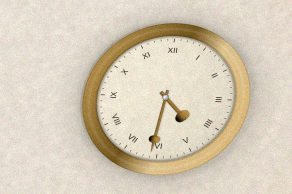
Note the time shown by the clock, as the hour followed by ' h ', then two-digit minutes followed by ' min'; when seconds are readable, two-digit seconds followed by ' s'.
4 h 31 min
